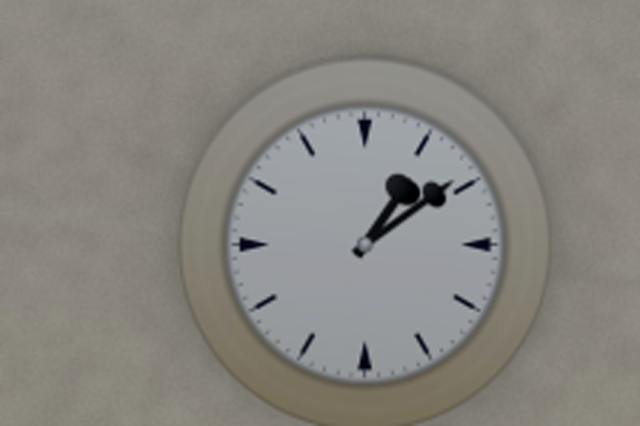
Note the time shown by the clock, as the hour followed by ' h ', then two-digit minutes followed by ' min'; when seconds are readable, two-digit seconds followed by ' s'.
1 h 09 min
